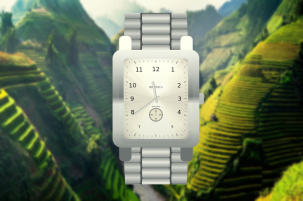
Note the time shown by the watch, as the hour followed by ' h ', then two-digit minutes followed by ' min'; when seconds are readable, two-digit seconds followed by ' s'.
11 h 39 min
